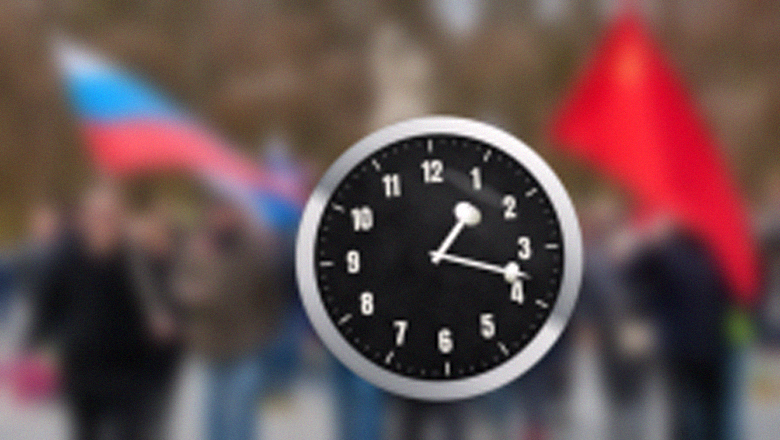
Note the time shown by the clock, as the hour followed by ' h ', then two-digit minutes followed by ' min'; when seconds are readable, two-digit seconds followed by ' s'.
1 h 18 min
